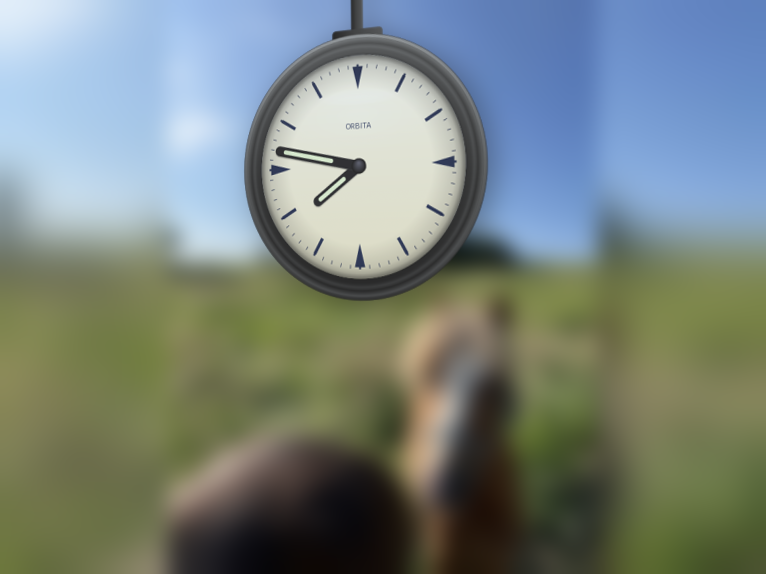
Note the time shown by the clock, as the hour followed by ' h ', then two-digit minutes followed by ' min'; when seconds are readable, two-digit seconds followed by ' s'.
7 h 47 min
